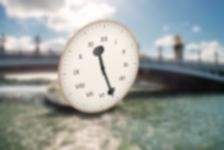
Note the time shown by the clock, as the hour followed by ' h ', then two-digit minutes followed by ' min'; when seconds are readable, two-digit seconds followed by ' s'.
11 h 26 min
